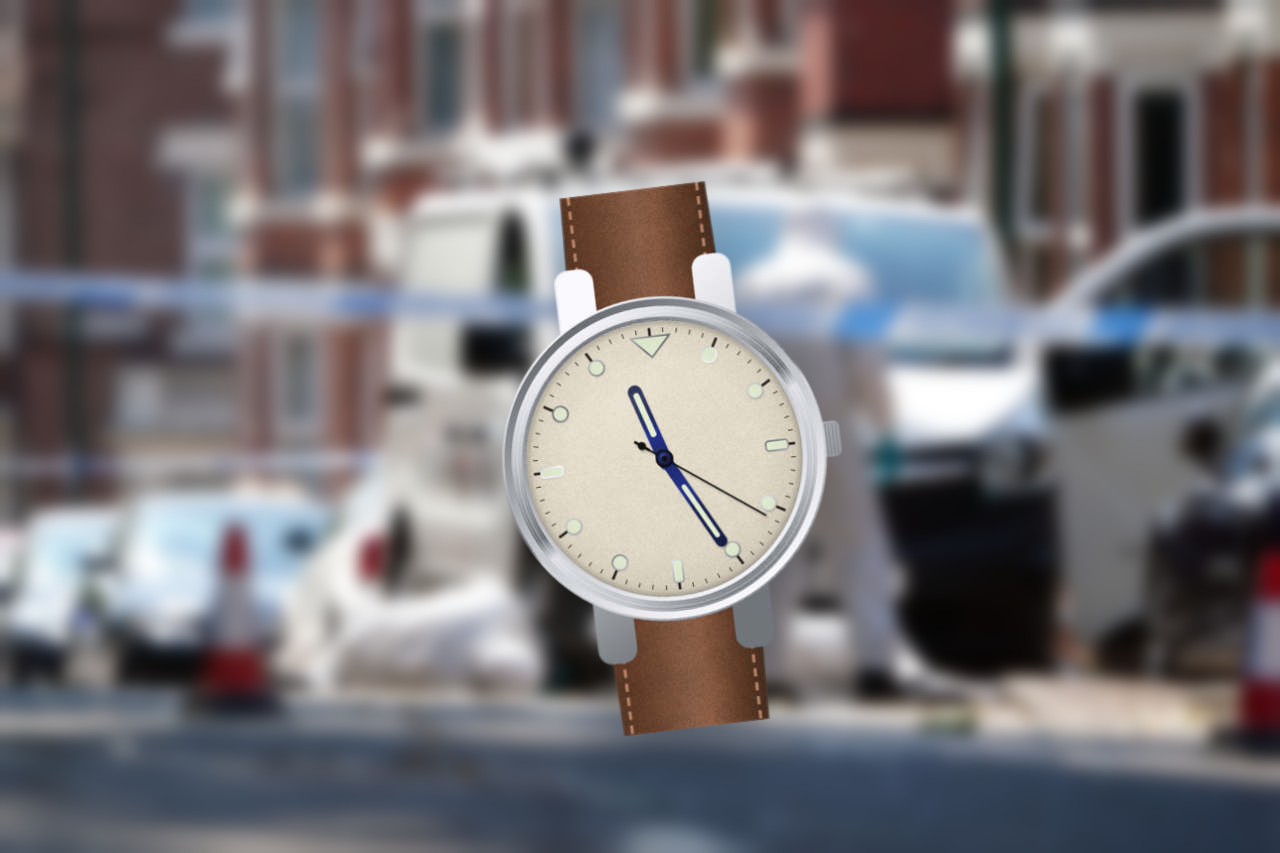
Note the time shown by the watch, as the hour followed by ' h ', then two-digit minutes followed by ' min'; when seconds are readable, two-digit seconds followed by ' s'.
11 h 25 min 21 s
